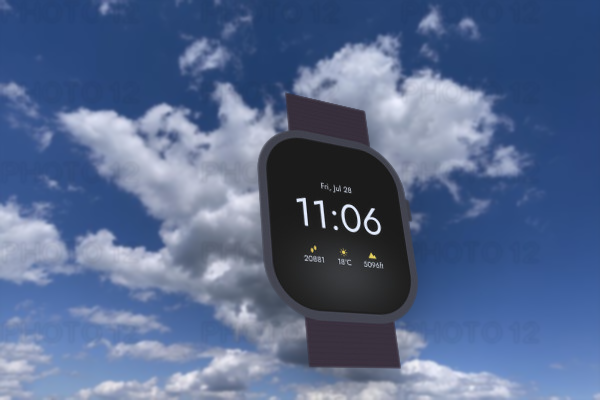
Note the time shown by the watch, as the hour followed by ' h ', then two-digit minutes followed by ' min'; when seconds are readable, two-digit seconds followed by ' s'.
11 h 06 min
